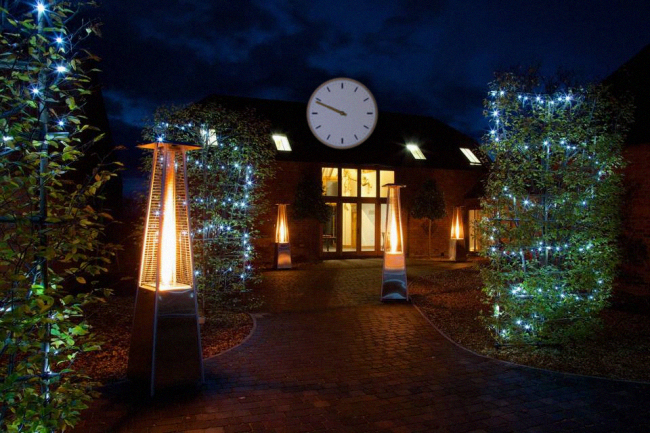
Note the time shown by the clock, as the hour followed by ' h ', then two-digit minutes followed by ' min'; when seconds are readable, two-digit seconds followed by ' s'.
9 h 49 min
